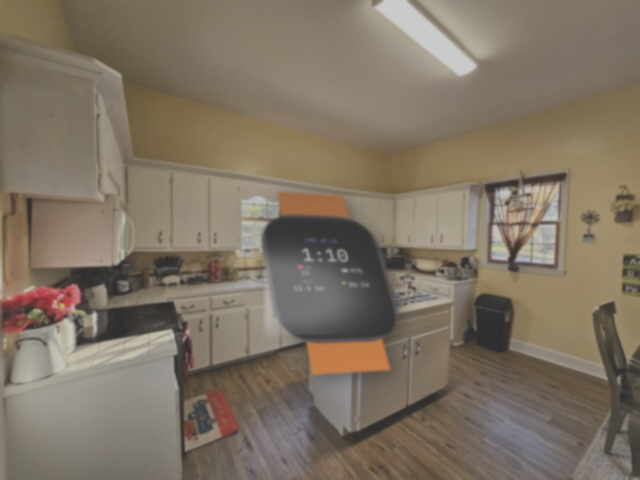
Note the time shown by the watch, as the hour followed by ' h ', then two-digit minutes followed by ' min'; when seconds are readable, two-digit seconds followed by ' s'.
1 h 10 min
